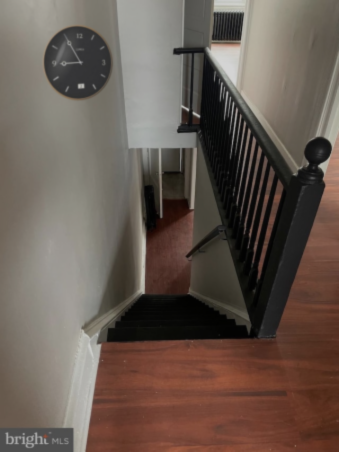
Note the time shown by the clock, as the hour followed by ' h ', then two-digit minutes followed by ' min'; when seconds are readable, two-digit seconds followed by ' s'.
8 h 55 min
